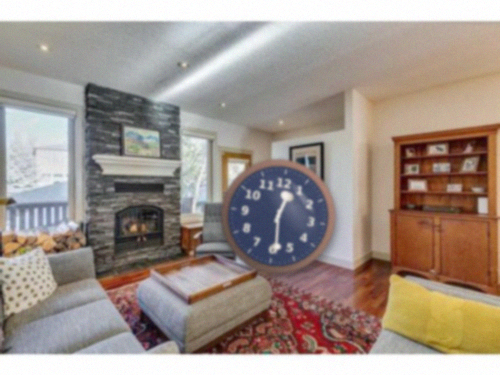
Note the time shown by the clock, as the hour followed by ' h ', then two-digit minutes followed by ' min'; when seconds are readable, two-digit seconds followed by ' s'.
12 h 29 min
